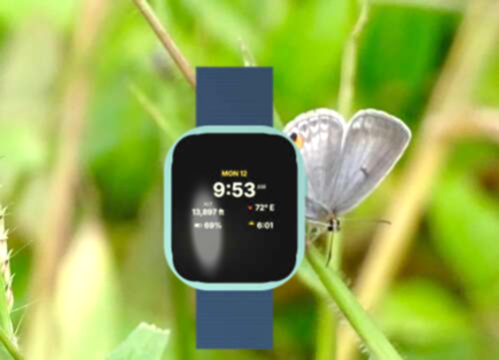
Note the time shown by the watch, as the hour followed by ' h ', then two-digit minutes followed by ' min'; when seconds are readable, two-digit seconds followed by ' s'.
9 h 53 min
